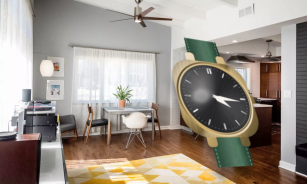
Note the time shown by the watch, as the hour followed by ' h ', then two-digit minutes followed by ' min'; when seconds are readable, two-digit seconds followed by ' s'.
4 h 16 min
